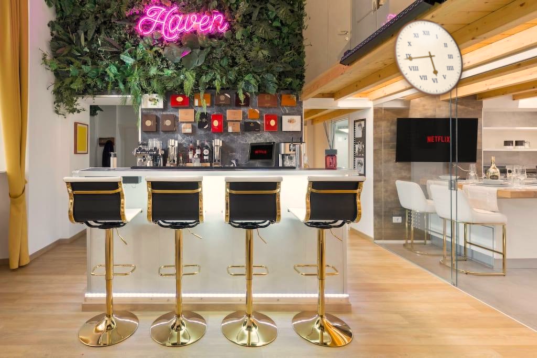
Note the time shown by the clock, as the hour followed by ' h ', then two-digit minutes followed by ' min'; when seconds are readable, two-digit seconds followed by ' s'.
5 h 44 min
